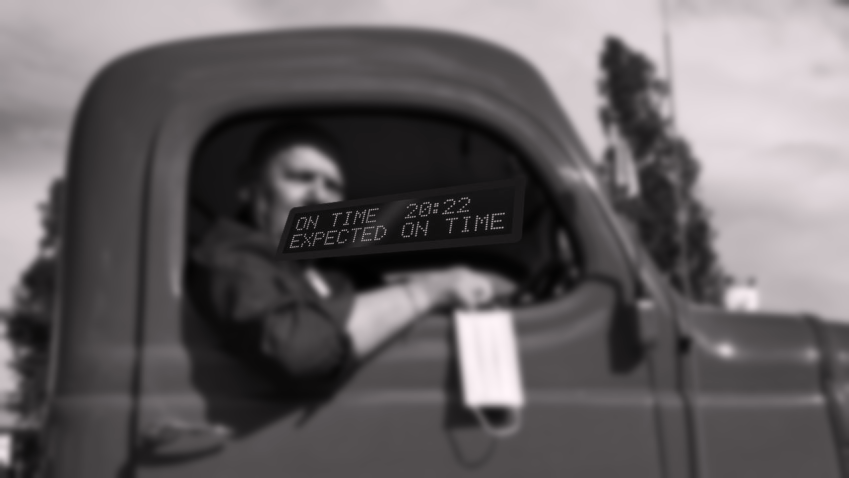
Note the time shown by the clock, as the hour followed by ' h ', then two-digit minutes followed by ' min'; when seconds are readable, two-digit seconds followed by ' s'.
20 h 22 min
